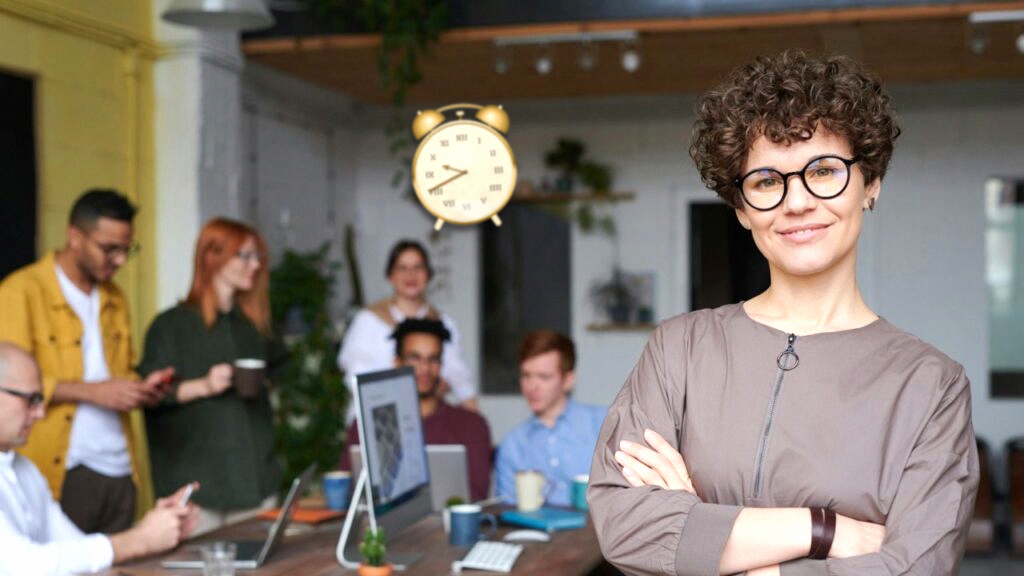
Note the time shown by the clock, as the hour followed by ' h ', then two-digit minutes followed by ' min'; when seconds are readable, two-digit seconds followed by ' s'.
9 h 41 min
